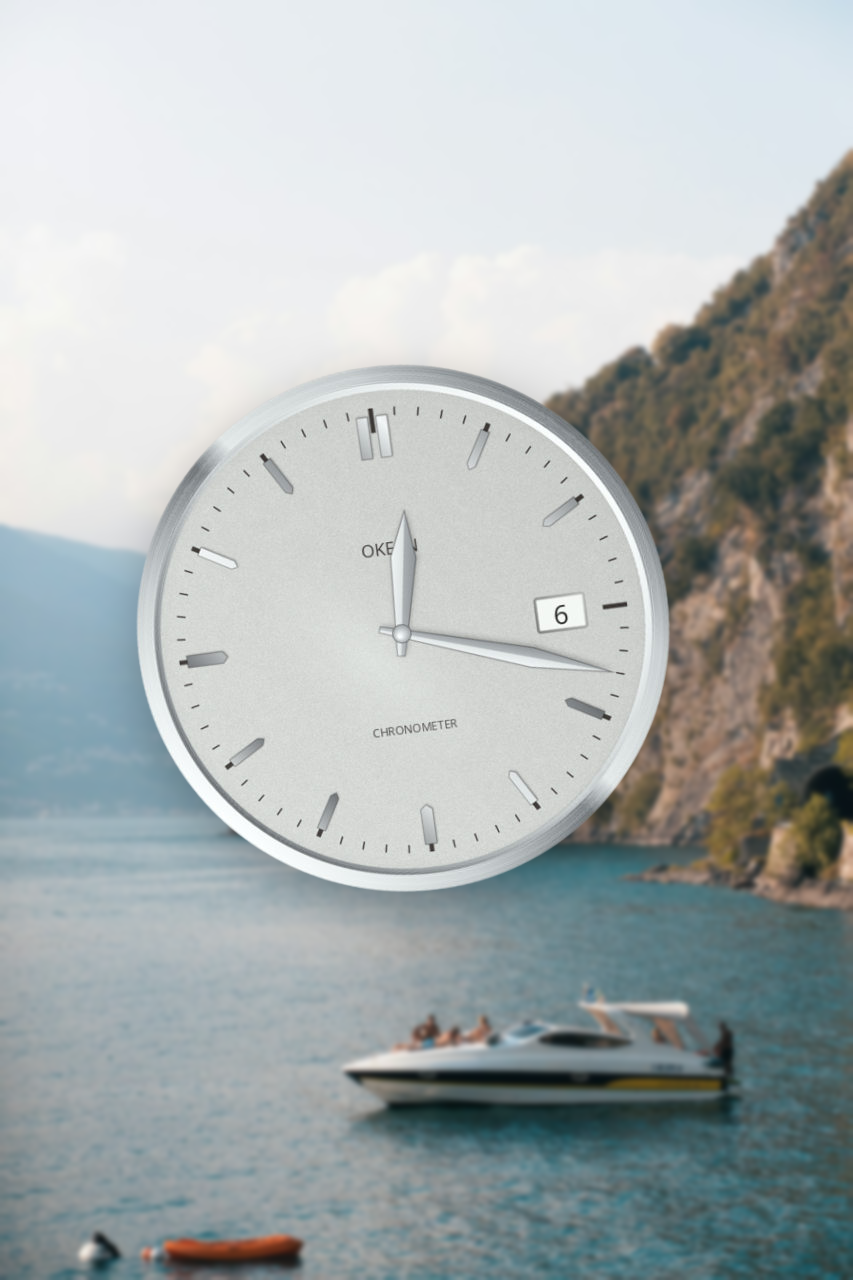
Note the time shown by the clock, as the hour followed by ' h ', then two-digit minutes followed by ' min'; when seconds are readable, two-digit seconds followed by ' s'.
12 h 18 min
